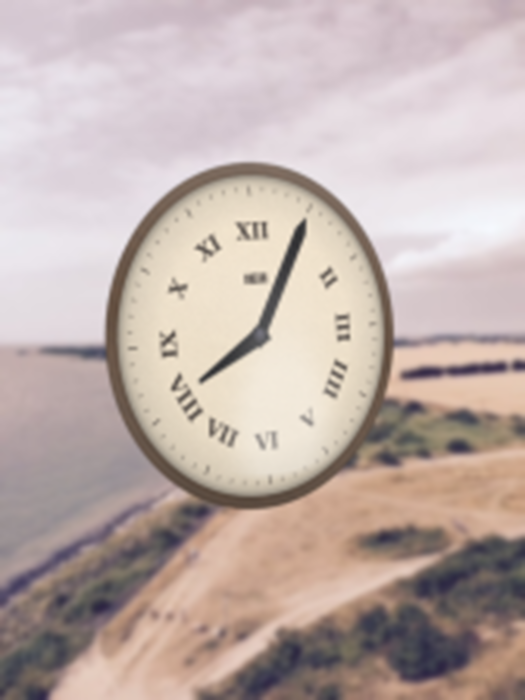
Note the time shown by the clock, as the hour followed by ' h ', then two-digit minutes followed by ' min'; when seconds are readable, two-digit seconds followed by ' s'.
8 h 05 min
